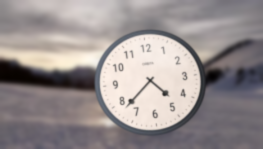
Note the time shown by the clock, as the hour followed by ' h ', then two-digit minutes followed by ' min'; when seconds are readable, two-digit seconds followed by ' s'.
4 h 38 min
